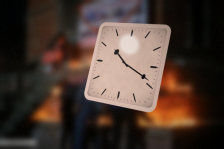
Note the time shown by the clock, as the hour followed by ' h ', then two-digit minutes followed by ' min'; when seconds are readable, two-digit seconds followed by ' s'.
10 h 19 min
